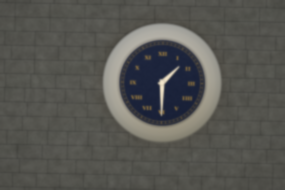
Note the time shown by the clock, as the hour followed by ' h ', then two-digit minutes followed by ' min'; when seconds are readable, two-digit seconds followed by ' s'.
1 h 30 min
